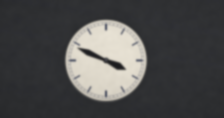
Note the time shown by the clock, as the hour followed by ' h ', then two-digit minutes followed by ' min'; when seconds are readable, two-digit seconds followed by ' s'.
3 h 49 min
